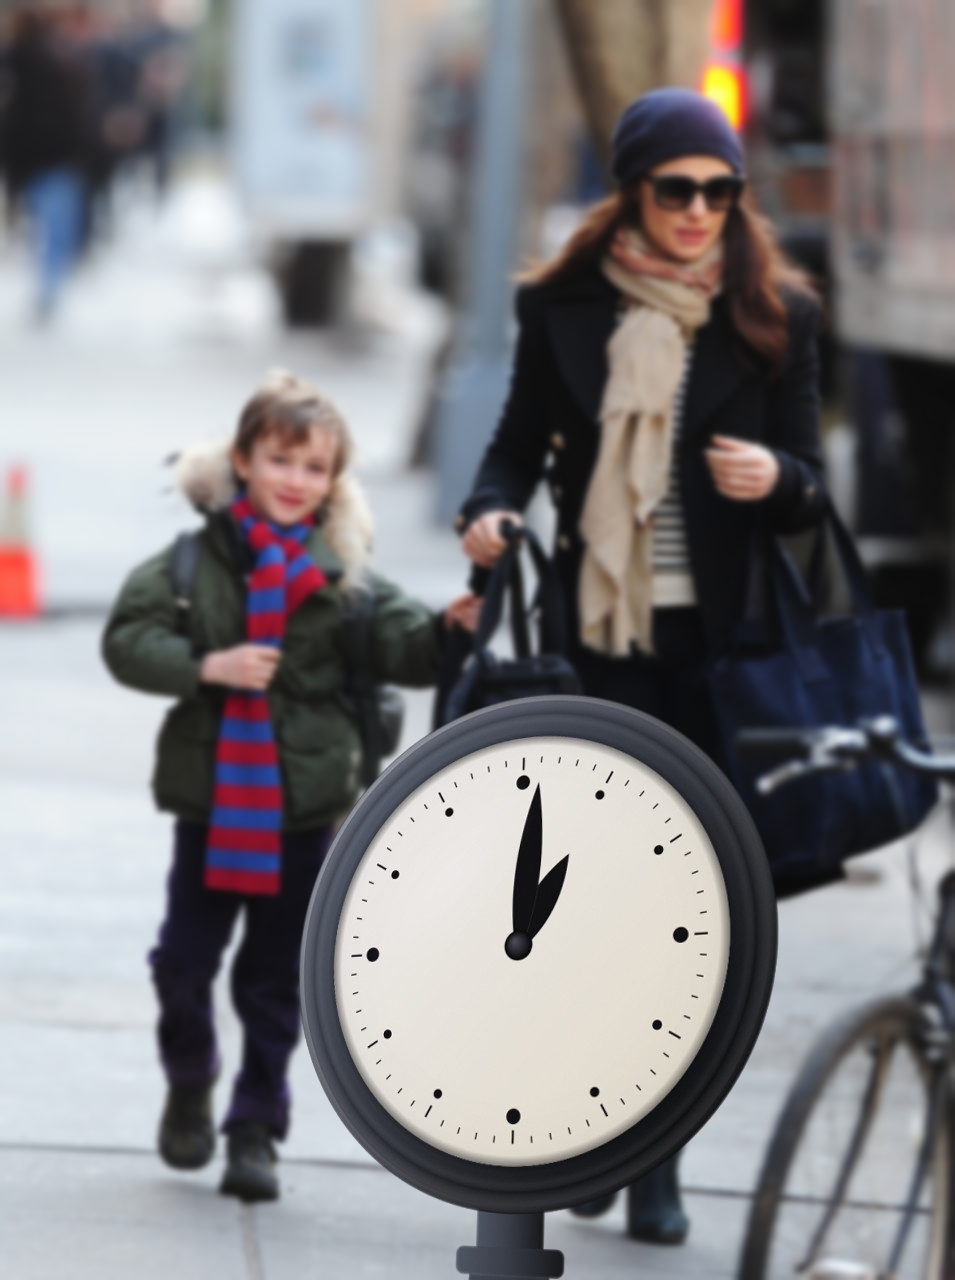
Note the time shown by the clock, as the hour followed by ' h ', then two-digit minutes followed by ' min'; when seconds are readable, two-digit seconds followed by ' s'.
1 h 01 min
